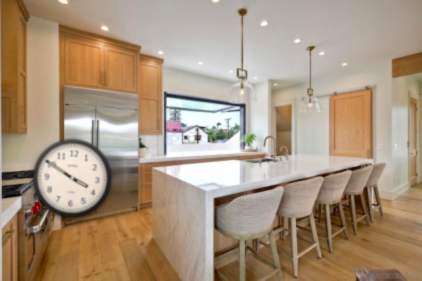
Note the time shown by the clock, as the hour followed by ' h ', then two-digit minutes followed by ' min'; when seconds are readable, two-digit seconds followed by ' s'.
3 h 50 min
